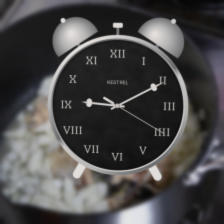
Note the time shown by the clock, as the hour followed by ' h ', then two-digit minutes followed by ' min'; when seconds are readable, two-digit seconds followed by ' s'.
9 h 10 min 20 s
